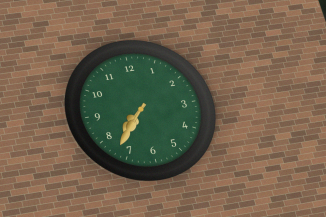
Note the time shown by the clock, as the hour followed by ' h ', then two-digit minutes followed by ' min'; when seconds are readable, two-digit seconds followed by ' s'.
7 h 37 min
